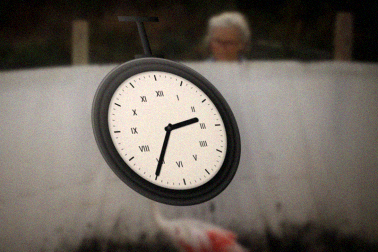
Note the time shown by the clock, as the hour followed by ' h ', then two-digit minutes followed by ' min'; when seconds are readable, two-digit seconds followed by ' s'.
2 h 35 min
